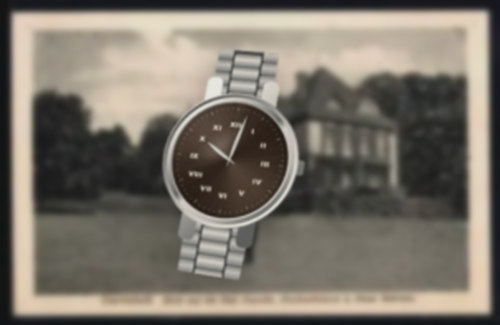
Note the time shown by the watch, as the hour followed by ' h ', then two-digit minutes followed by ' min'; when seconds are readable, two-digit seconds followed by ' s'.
10 h 02 min
